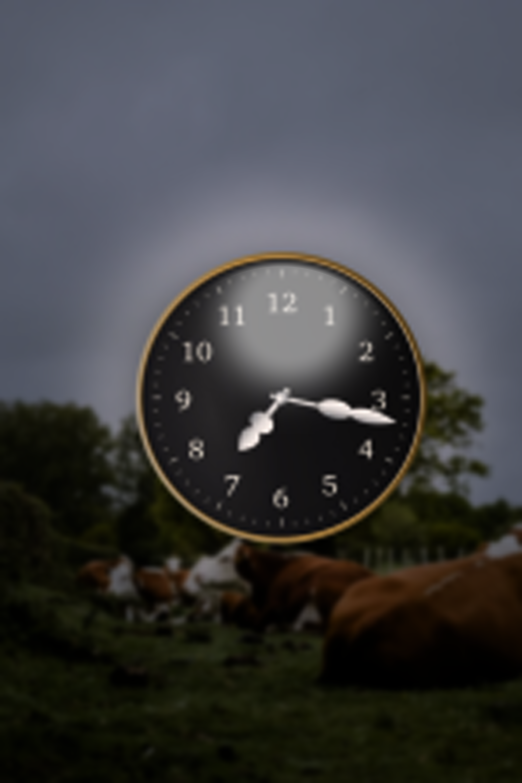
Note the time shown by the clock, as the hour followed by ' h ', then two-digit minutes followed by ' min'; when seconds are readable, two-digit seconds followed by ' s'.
7 h 17 min
